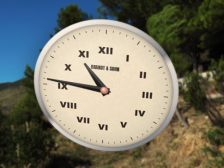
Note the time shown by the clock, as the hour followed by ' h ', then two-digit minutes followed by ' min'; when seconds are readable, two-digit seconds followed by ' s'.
10 h 46 min
